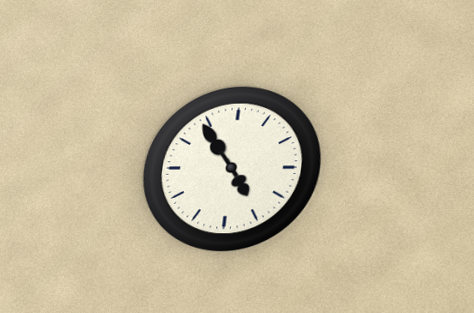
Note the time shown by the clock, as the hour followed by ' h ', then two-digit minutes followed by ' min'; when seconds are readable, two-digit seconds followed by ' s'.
4 h 54 min
